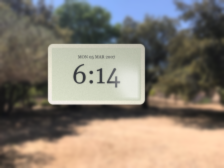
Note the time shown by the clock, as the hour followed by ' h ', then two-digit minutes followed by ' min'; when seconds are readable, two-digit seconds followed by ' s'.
6 h 14 min
